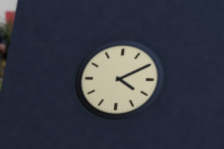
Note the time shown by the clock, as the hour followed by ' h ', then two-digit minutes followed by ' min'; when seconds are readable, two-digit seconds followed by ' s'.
4 h 10 min
